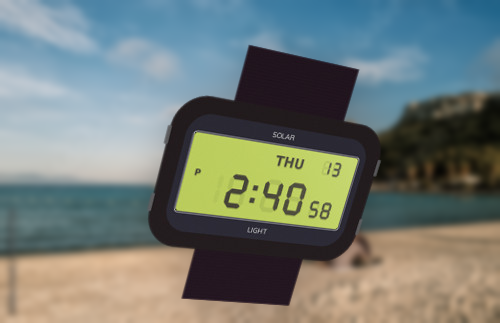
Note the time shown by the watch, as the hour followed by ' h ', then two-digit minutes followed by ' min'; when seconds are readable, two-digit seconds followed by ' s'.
2 h 40 min 58 s
